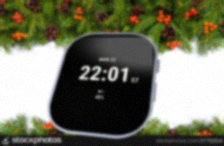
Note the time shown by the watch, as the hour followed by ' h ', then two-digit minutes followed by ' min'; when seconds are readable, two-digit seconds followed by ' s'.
22 h 01 min
